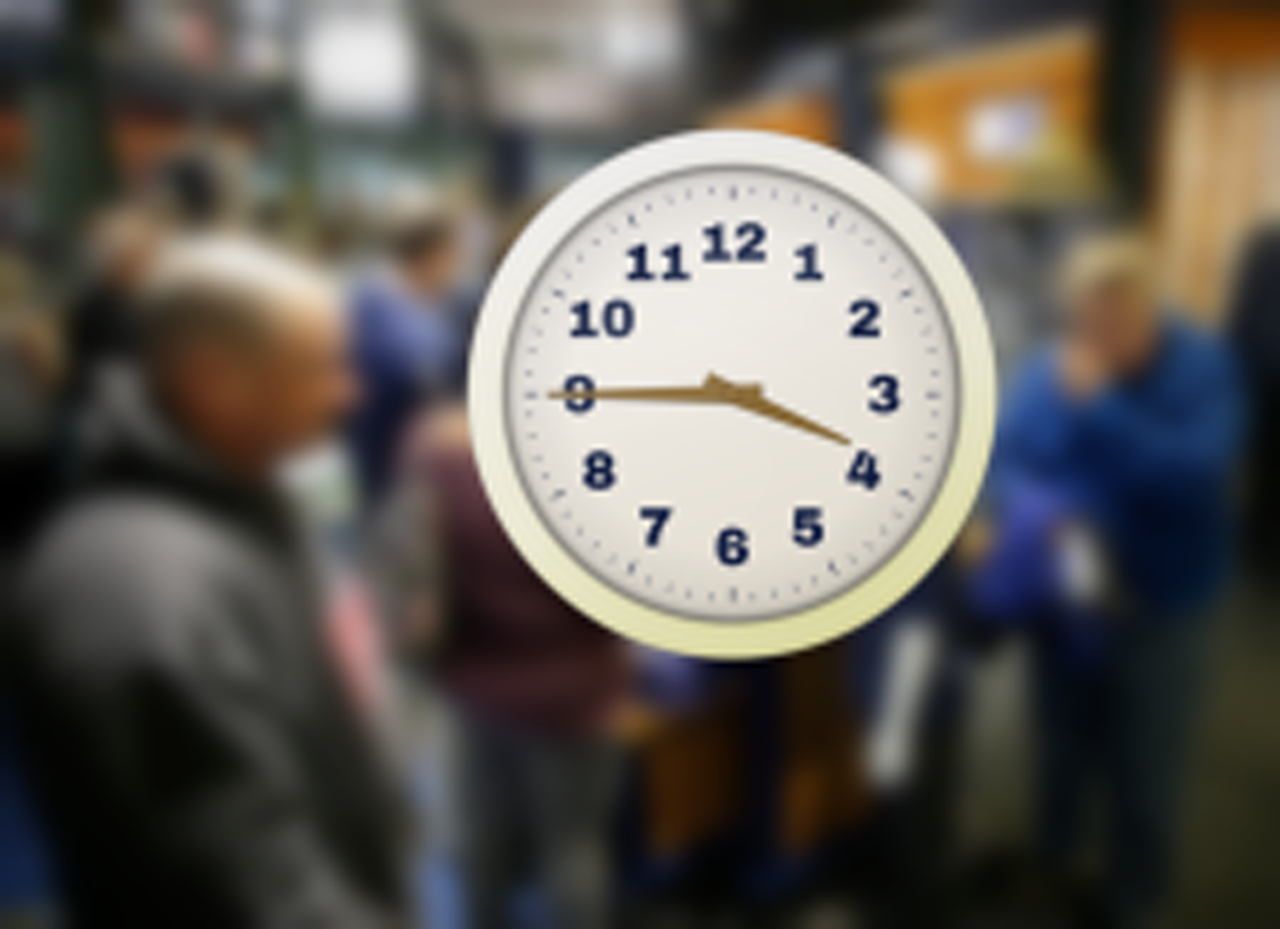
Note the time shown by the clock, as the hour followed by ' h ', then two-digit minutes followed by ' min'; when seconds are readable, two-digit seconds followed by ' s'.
3 h 45 min
